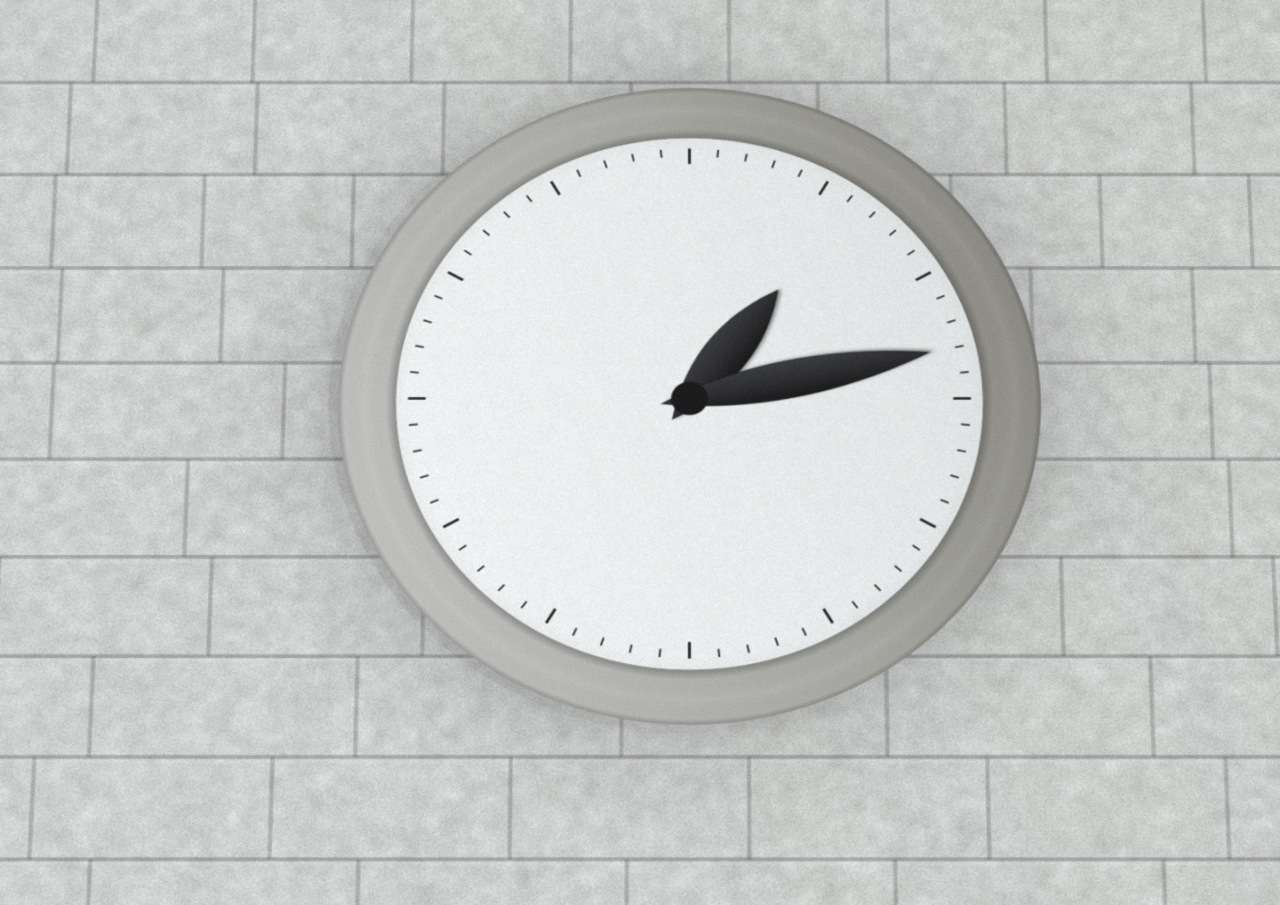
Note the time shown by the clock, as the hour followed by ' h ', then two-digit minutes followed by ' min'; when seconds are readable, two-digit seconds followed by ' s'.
1 h 13 min
